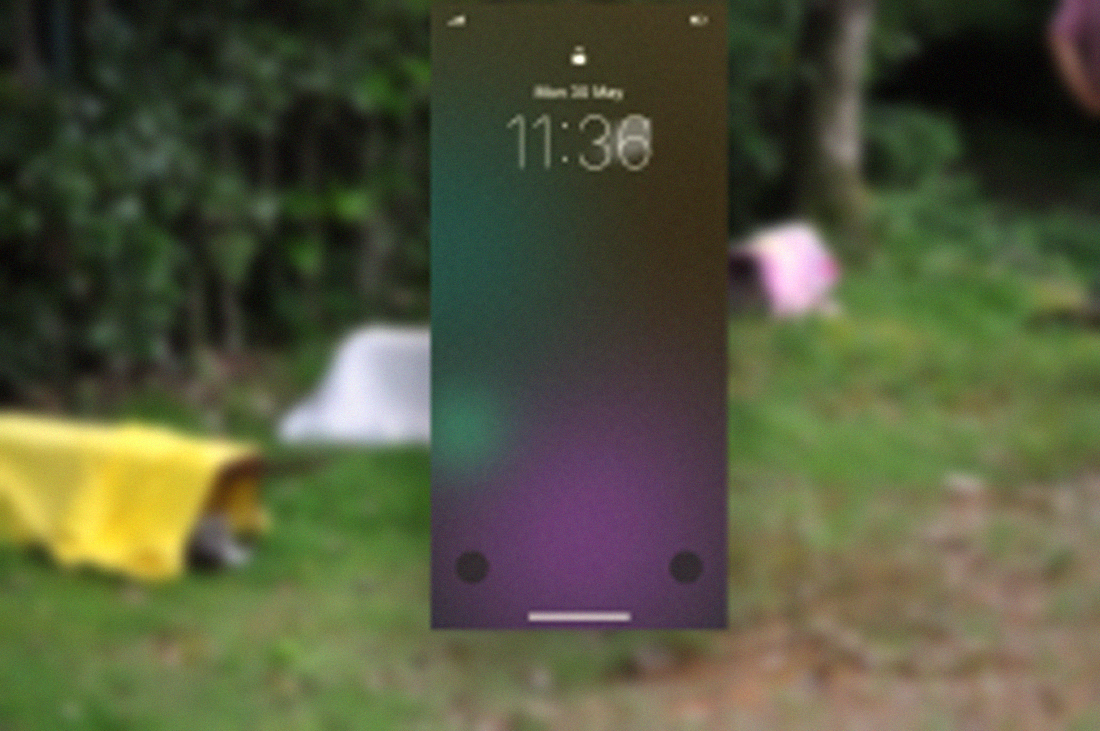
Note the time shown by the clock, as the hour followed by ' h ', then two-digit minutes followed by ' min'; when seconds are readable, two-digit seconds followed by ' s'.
11 h 36 min
